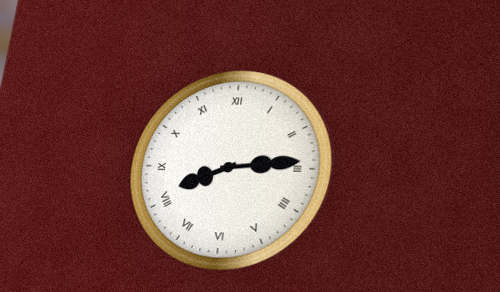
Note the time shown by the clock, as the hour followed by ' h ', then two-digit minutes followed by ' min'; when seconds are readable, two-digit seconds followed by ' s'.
8 h 14 min
